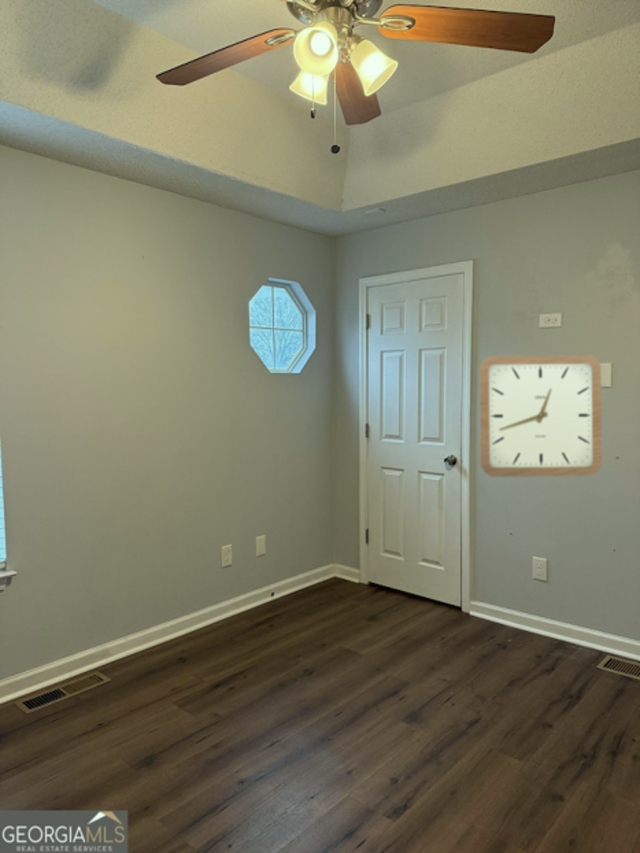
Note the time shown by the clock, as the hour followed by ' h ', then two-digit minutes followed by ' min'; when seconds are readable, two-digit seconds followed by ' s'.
12 h 42 min
